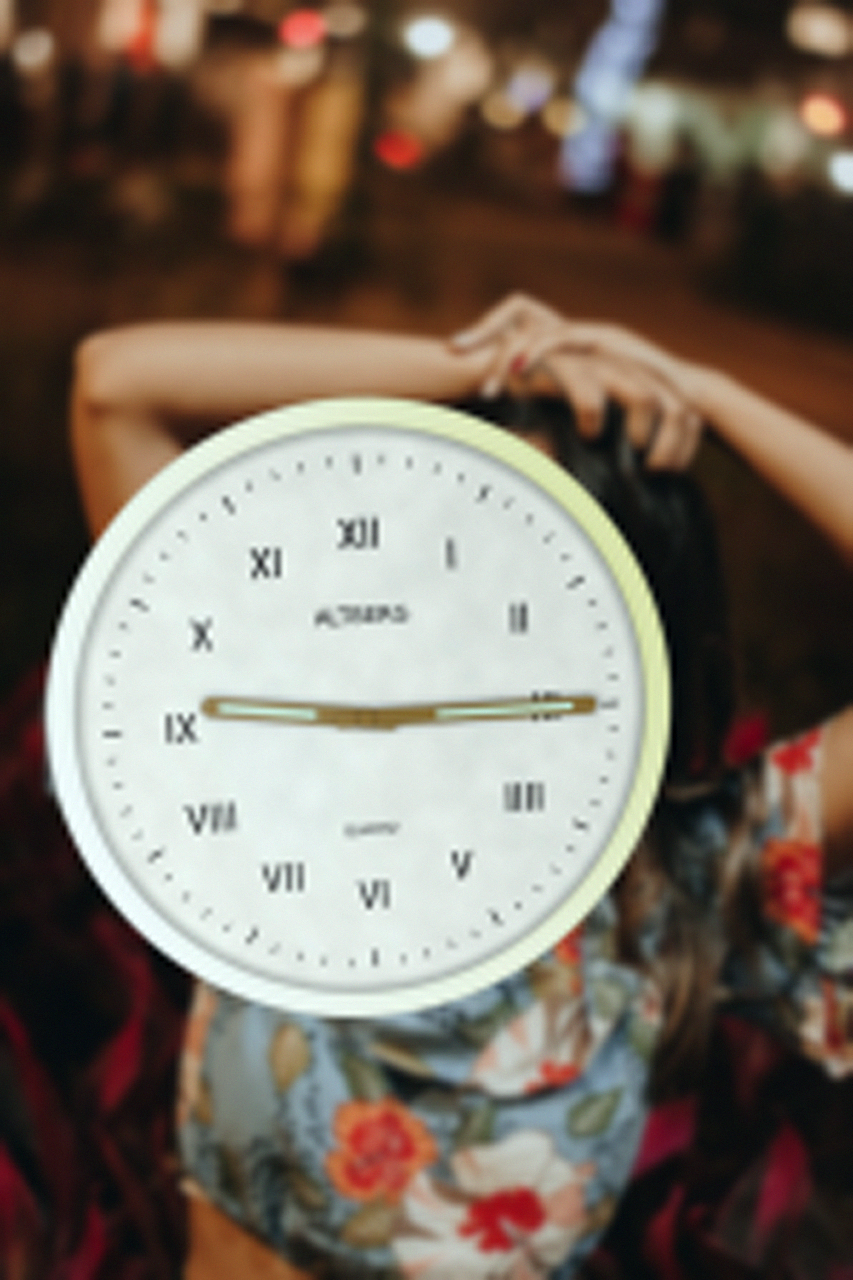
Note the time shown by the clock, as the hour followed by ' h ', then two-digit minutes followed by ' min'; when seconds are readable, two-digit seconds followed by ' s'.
9 h 15 min
